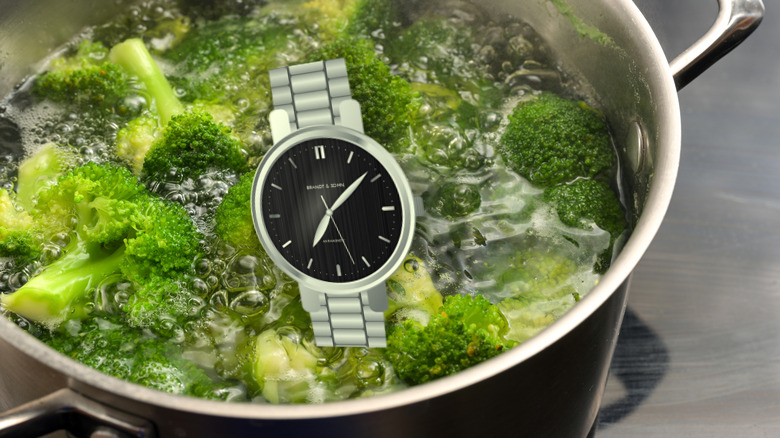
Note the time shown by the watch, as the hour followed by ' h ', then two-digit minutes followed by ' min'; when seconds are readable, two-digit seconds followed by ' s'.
7 h 08 min 27 s
